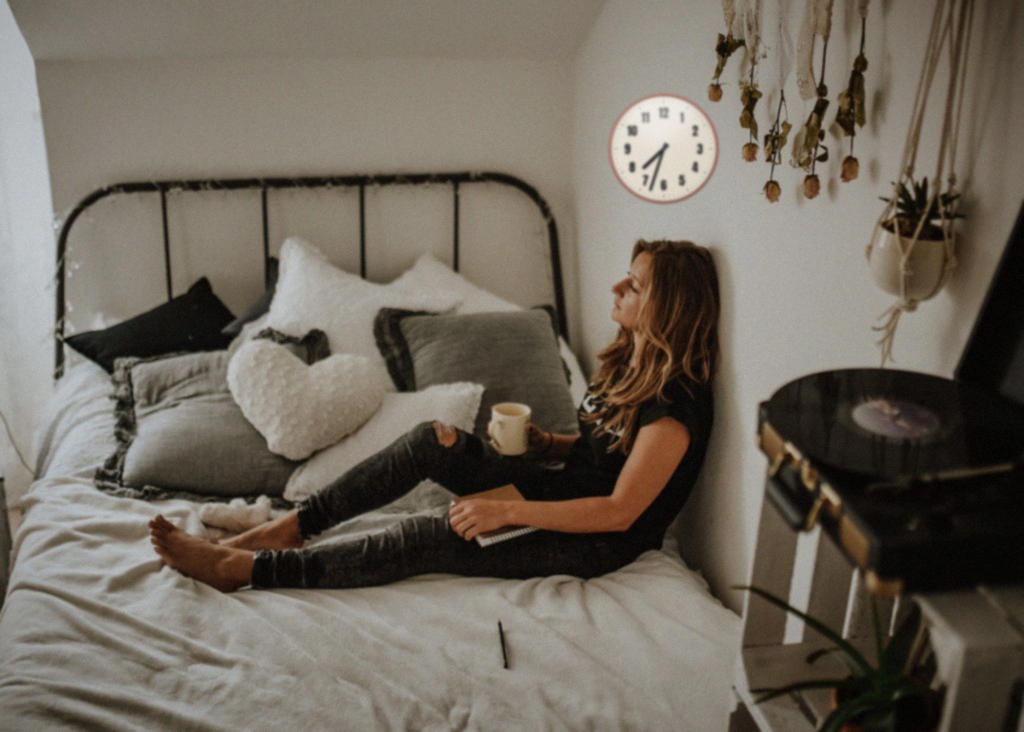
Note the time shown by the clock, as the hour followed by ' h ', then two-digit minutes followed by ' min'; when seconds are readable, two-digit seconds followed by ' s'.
7 h 33 min
